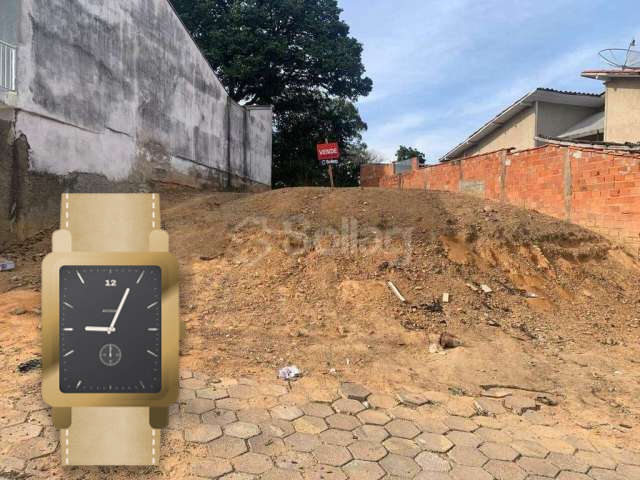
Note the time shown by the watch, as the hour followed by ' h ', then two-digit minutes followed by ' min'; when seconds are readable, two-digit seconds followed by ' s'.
9 h 04 min
